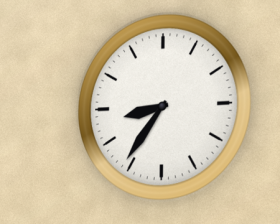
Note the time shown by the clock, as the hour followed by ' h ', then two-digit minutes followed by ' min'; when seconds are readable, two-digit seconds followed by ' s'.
8 h 36 min
